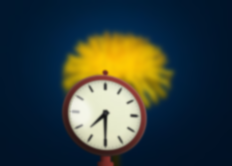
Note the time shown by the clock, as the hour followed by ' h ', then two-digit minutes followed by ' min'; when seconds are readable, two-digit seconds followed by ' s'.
7 h 30 min
